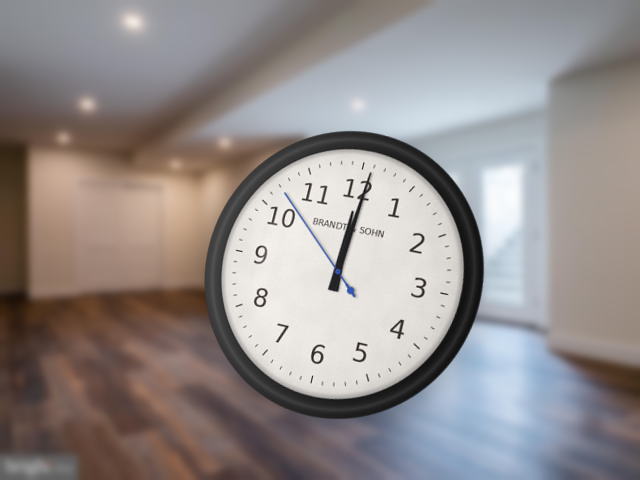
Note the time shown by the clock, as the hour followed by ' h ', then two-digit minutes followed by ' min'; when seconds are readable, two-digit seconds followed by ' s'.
12 h 00 min 52 s
